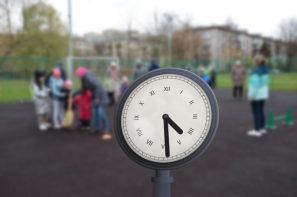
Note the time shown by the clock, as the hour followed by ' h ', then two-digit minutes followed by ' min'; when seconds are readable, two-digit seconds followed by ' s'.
4 h 29 min
